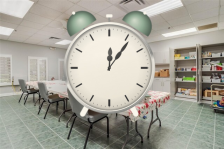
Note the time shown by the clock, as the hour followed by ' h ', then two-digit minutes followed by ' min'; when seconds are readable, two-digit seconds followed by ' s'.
12 h 06 min
